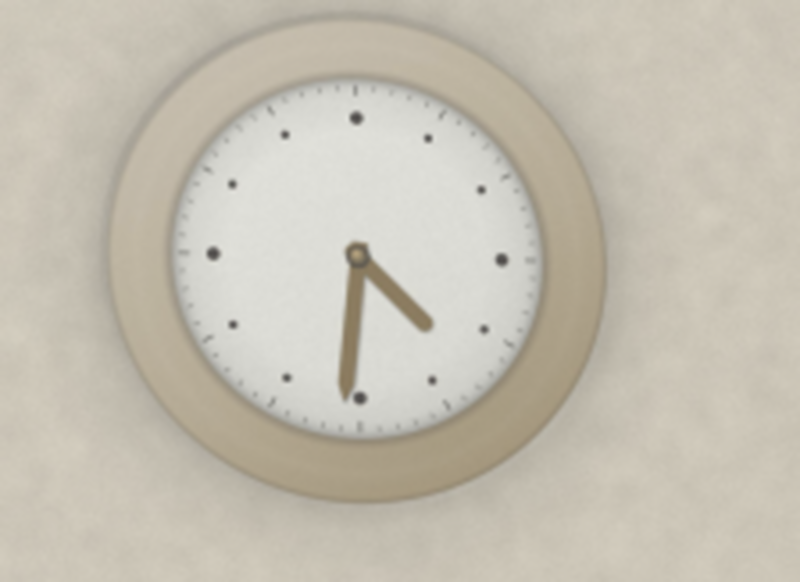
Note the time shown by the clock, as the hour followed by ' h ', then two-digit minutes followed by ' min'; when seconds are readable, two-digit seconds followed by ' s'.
4 h 31 min
